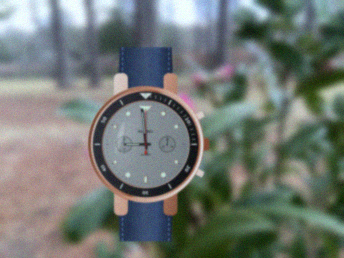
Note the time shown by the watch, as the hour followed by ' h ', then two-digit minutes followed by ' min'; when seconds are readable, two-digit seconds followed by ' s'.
8 h 59 min
